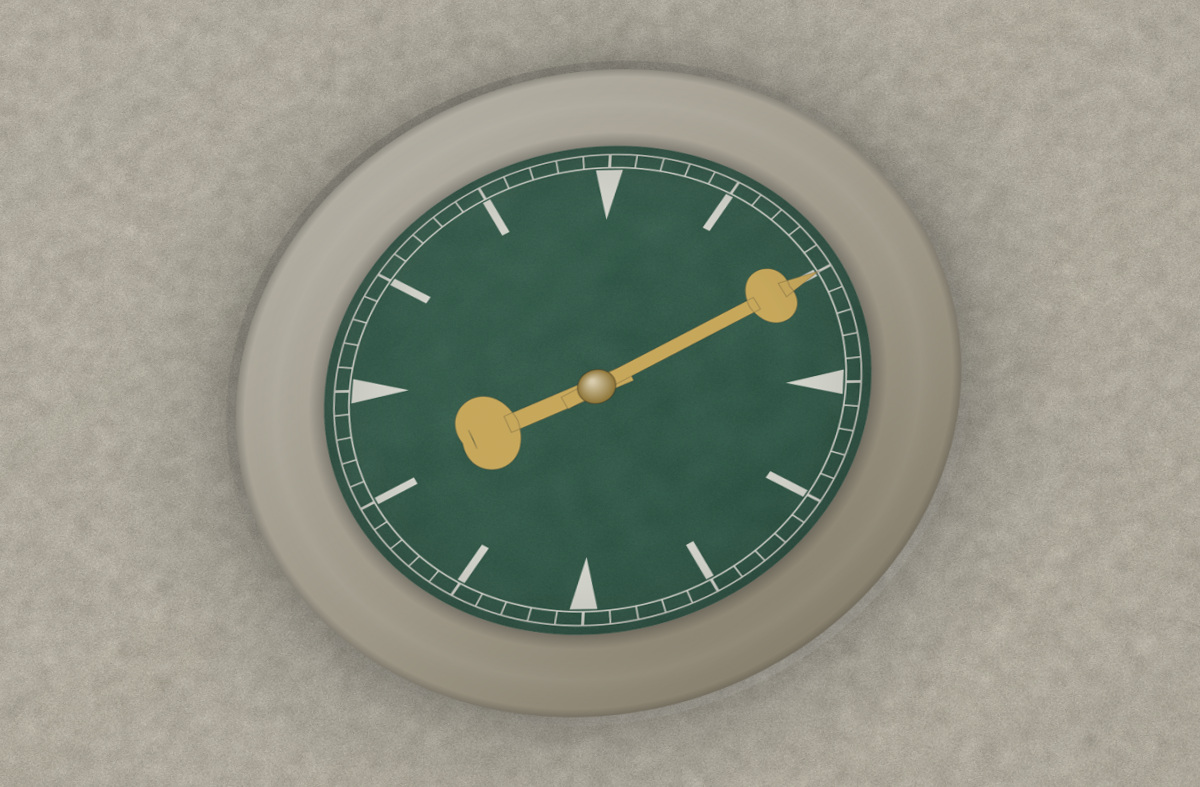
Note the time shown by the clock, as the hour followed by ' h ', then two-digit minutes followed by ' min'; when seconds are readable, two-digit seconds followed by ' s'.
8 h 10 min
